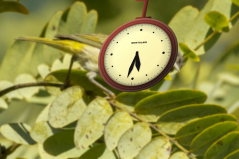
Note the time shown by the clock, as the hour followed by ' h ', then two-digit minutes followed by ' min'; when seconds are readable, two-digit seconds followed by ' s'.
5 h 32 min
